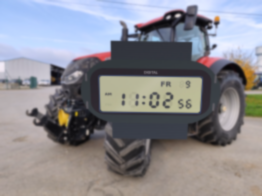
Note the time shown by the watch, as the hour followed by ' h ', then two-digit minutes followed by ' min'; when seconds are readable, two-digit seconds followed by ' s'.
11 h 02 min 56 s
